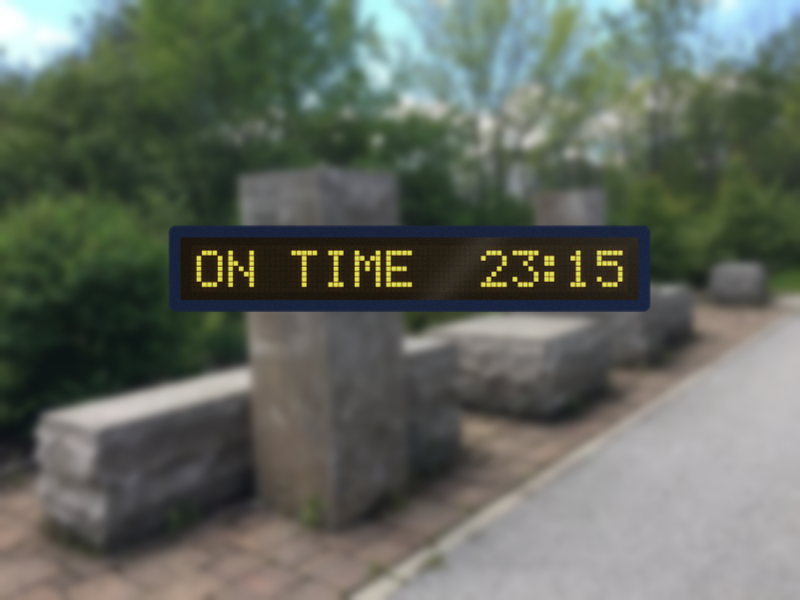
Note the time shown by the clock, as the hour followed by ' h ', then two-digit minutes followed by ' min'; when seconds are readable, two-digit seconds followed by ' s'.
23 h 15 min
